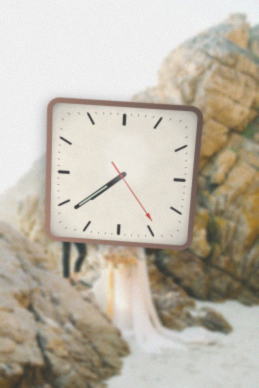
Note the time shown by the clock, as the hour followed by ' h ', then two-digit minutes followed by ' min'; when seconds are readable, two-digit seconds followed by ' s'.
7 h 38 min 24 s
